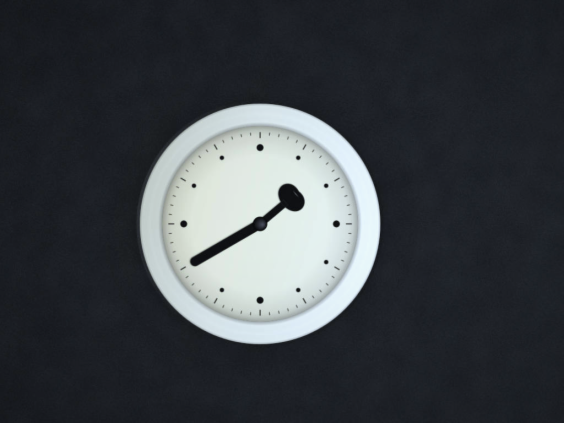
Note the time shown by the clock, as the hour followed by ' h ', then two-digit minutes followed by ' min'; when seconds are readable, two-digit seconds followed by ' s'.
1 h 40 min
